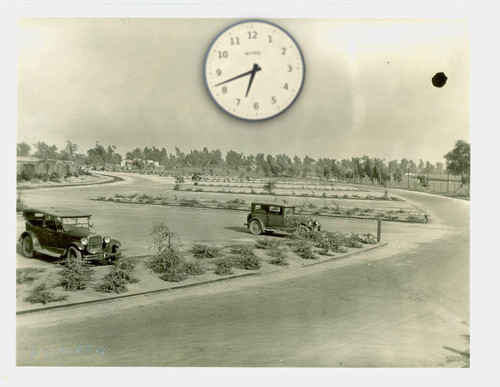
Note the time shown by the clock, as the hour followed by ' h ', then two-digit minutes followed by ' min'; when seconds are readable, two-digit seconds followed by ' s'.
6 h 42 min
